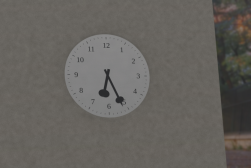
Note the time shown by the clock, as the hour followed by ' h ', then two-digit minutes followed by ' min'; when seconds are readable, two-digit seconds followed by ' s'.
6 h 26 min
